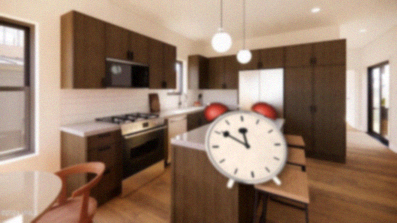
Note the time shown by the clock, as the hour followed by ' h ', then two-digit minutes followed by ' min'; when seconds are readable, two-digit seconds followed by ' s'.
11 h 51 min
